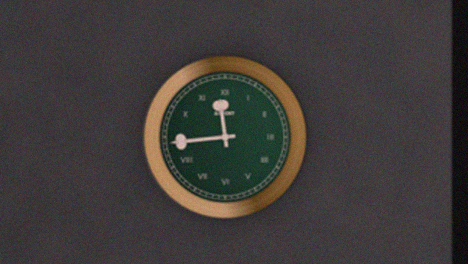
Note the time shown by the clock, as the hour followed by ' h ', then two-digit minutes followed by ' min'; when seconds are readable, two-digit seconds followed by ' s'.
11 h 44 min
